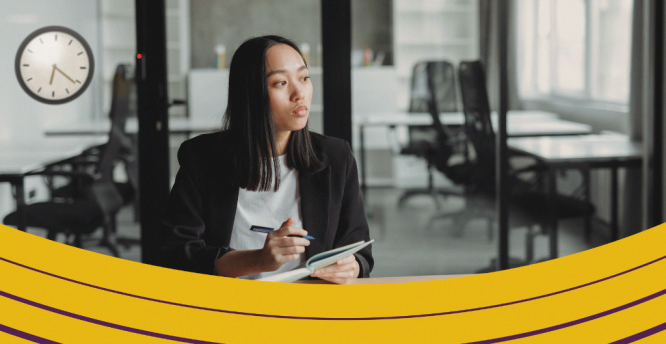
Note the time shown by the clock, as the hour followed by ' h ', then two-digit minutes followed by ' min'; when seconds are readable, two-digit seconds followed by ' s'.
6 h 21 min
